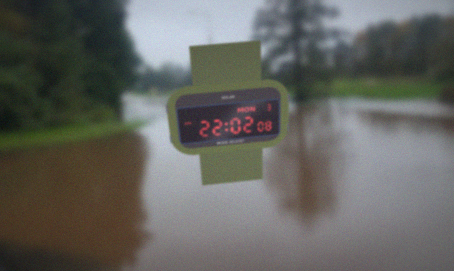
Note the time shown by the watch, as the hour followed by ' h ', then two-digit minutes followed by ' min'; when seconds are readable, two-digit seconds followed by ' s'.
22 h 02 min 08 s
